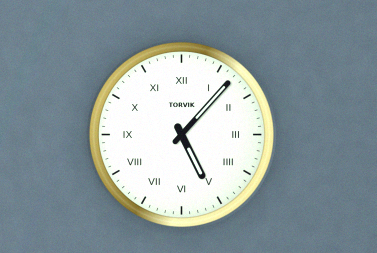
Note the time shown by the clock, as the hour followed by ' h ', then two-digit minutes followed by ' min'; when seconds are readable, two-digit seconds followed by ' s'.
5 h 07 min
